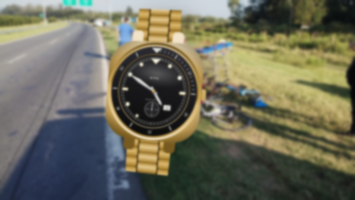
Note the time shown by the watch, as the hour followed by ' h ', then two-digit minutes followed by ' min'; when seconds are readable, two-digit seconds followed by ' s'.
4 h 50 min
